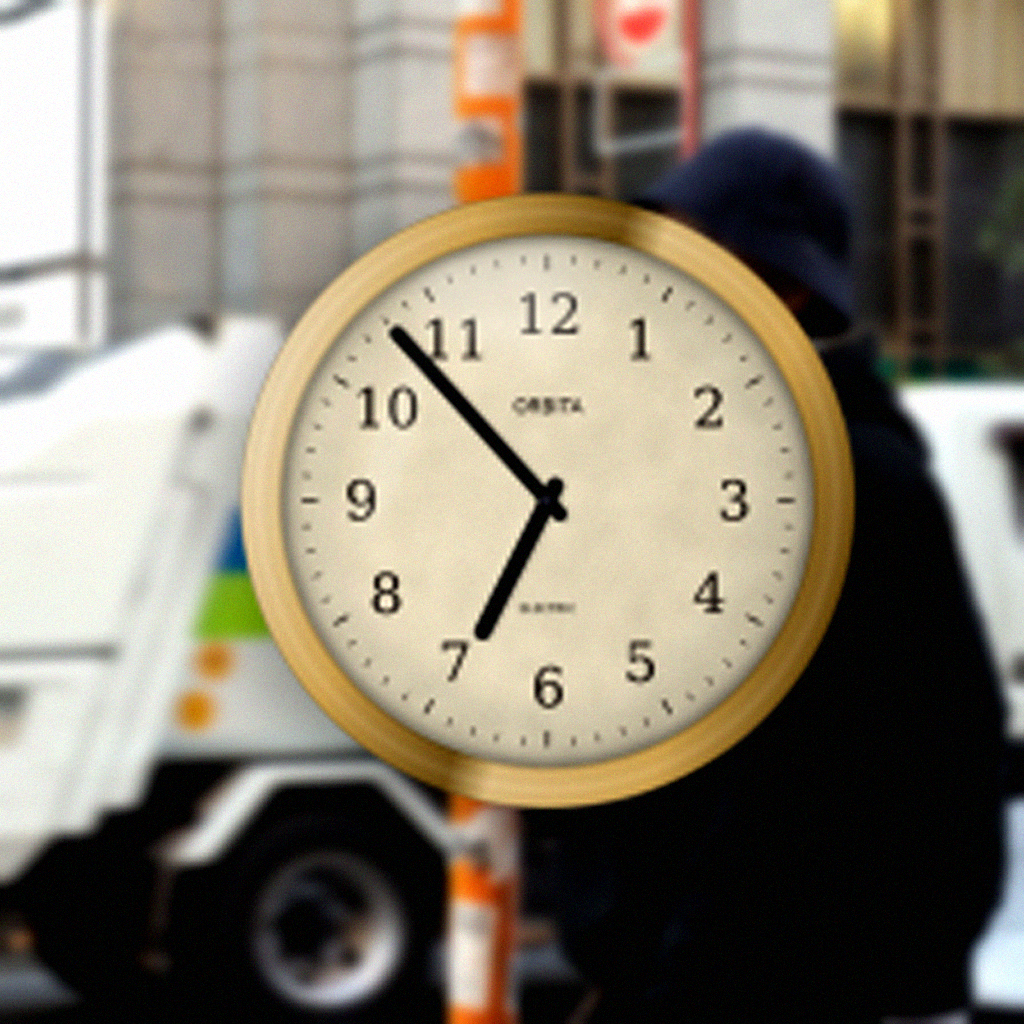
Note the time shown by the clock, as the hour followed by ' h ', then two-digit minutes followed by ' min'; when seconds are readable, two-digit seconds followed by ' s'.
6 h 53 min
